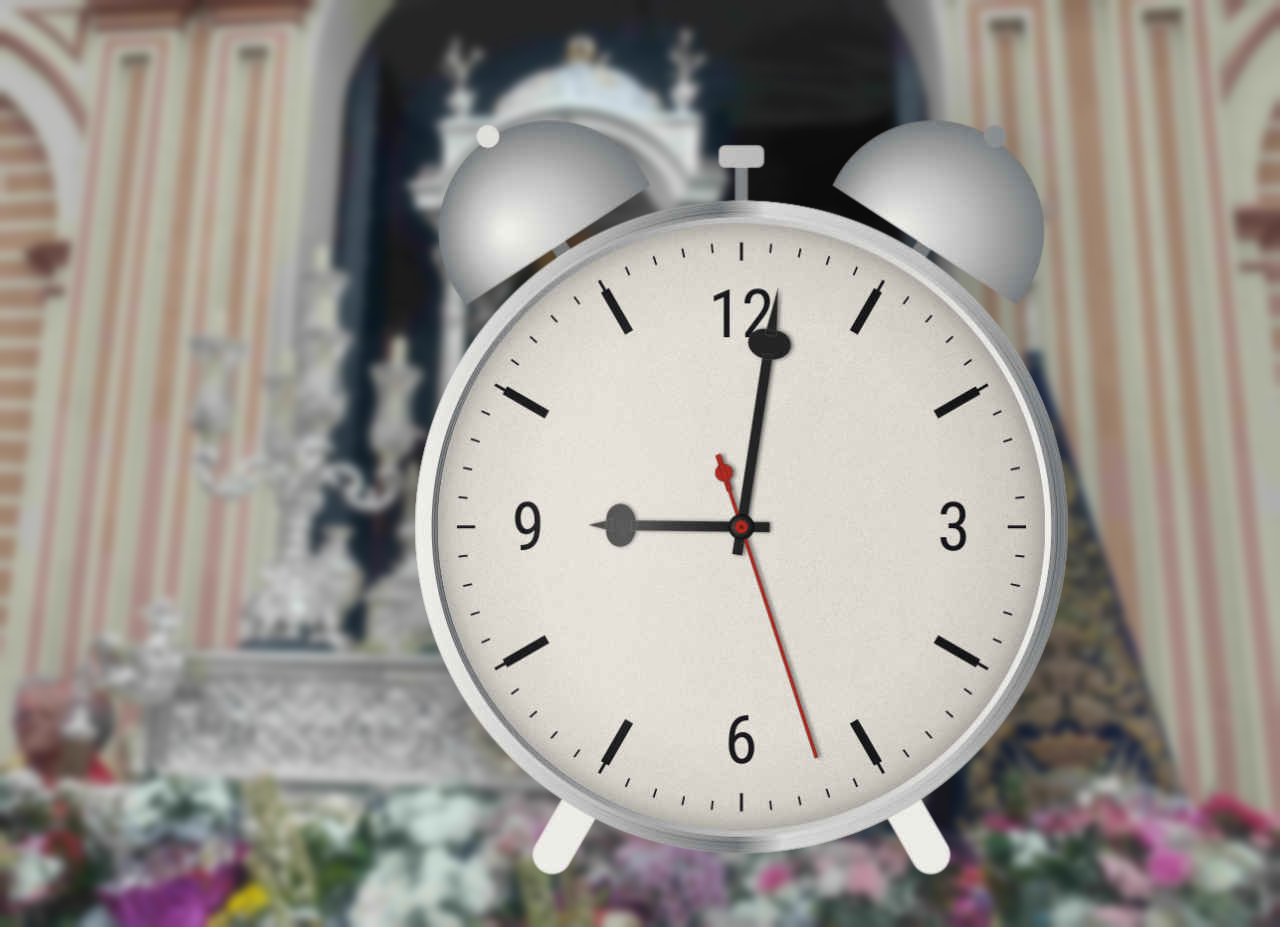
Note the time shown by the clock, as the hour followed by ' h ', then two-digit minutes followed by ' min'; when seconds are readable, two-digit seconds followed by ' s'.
9 h 01 min 27 s
